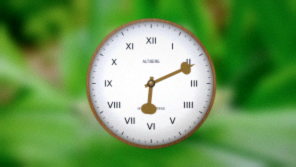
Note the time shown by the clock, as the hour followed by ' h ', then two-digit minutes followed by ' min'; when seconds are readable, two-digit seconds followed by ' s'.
6 h 11 min
